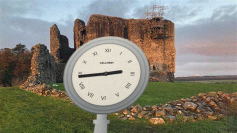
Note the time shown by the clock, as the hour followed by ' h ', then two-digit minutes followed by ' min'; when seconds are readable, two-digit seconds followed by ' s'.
2 h 44 min
